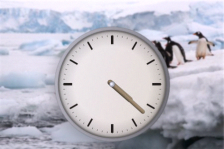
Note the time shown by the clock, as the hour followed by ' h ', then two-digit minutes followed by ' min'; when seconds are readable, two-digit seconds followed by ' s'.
4 h 22 min
